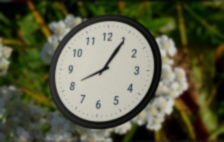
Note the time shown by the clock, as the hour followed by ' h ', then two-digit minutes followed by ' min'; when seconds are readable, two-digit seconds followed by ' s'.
8 h 05 min
